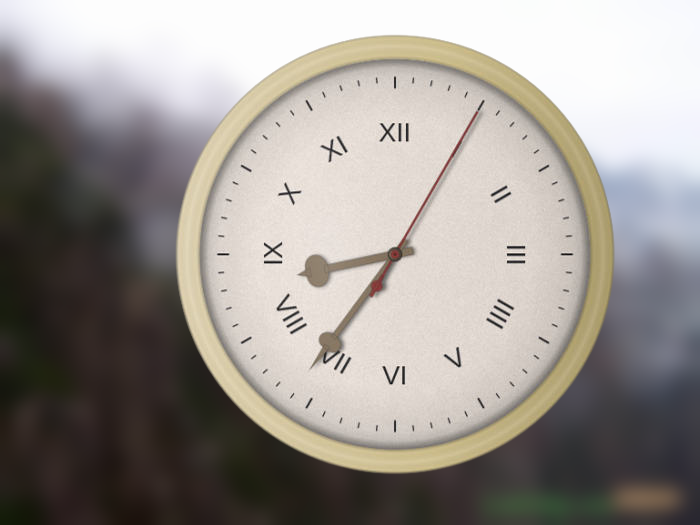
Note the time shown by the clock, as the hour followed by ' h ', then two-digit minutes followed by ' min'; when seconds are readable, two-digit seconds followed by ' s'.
8 h 36 min 05 s
